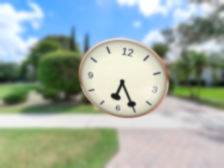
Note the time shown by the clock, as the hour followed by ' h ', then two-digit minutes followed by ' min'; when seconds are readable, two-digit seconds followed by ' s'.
6 h 25 min
